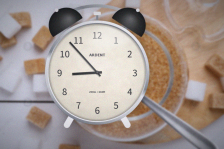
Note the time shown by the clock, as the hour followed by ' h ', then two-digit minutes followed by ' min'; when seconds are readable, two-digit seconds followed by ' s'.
8 h 53 min
